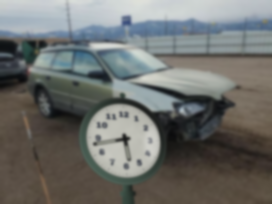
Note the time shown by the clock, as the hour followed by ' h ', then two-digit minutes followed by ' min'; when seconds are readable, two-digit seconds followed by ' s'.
5 h 43 min
